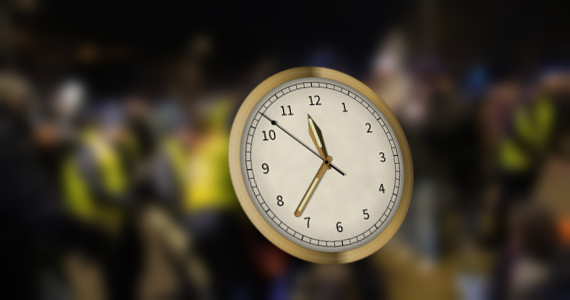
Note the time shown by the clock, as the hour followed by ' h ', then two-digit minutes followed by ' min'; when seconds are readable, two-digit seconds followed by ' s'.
11 h 36 min 52 s
